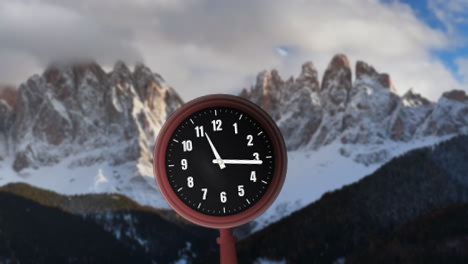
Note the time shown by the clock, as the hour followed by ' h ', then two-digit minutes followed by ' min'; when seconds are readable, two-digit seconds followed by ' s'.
11 h 16 min
